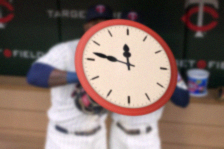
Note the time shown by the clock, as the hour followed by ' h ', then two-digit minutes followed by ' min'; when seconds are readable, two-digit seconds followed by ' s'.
11 h 47 min
